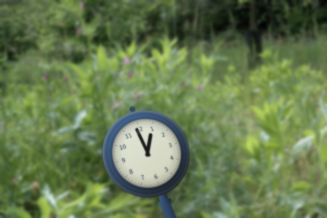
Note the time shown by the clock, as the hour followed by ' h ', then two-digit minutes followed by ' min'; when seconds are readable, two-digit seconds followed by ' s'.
12 h 59 min
